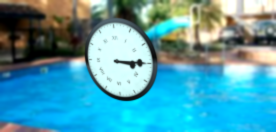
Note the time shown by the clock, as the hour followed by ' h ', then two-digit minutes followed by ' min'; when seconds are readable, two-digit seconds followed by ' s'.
3 h 15 min
